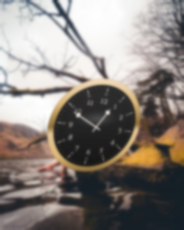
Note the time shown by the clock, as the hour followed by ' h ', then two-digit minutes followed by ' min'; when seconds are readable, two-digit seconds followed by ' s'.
12 h 49 min
